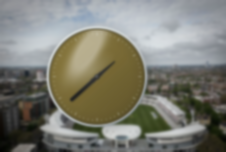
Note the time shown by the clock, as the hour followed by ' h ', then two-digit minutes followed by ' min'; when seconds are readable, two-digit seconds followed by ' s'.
1 h 38 min
